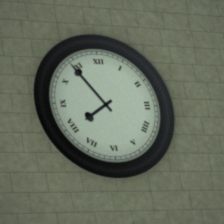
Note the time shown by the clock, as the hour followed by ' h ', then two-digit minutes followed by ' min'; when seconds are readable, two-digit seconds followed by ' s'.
7 h 54 min
